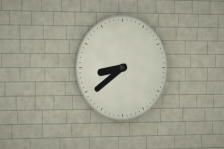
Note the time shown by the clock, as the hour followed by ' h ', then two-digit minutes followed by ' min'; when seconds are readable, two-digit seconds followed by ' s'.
8 h 39 min
